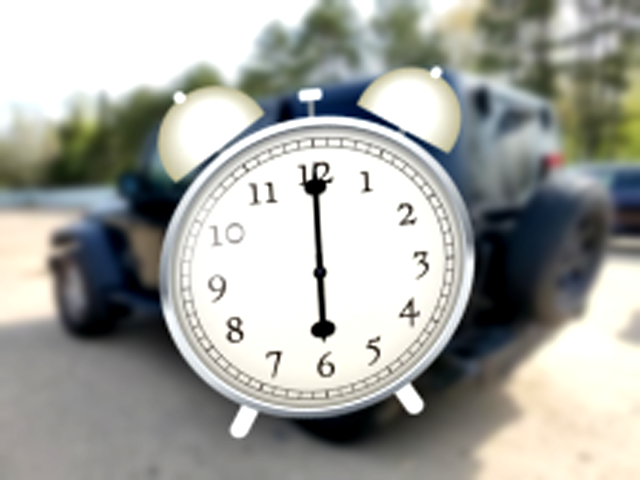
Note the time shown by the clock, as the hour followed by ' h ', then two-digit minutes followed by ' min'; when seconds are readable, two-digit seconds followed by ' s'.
6 h 00 min
